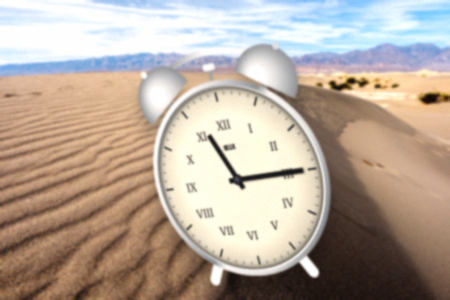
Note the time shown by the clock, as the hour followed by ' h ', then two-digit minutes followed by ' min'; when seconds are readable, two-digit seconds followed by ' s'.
11 h 15 min
